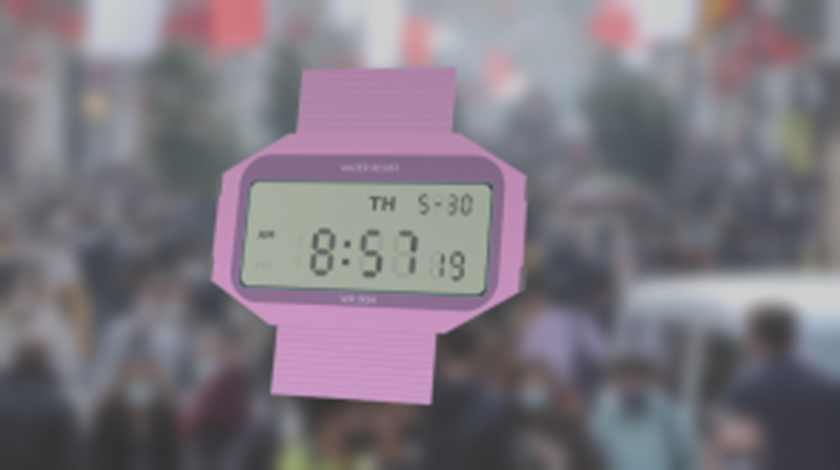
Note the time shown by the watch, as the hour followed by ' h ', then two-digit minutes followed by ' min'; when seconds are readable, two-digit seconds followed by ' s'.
8 h 57 min 19 s
